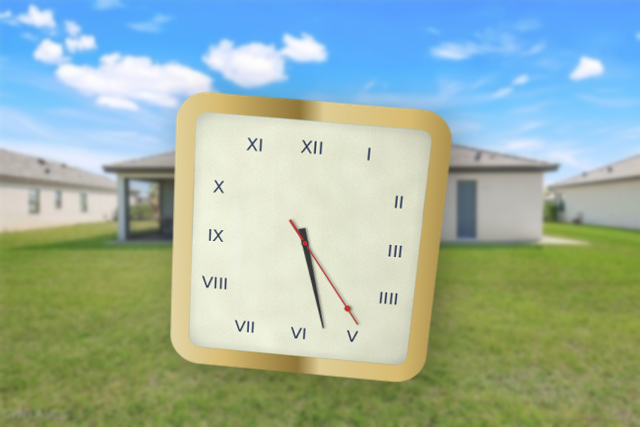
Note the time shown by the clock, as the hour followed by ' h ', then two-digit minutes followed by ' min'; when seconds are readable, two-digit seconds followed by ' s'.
5 h 27 min 24 s
